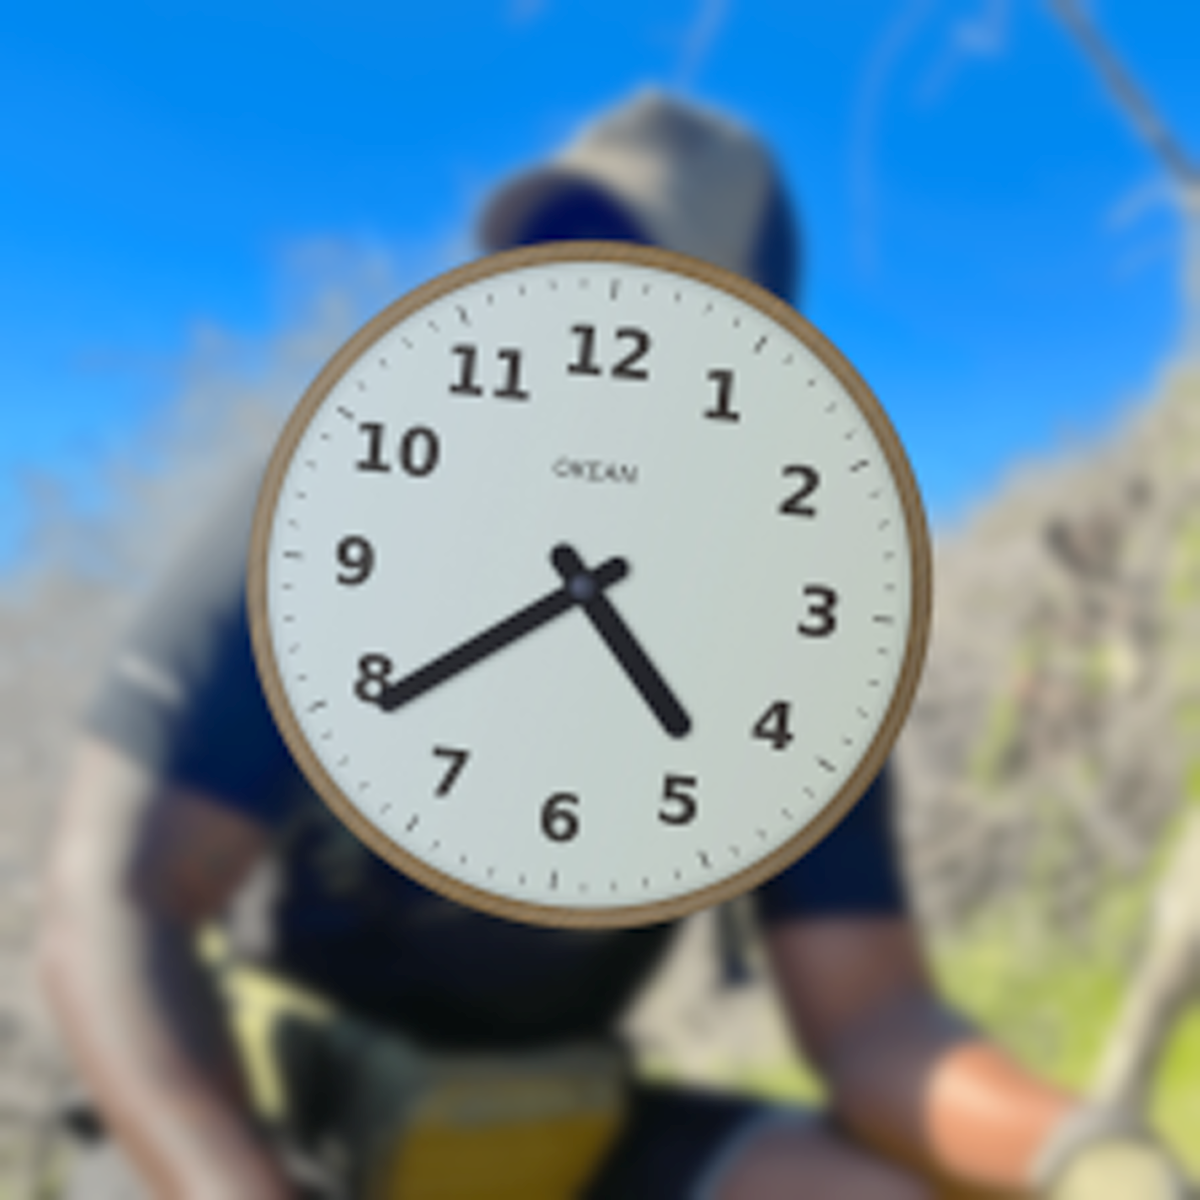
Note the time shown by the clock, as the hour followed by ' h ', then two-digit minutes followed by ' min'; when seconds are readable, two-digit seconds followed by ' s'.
4 h 39 min
